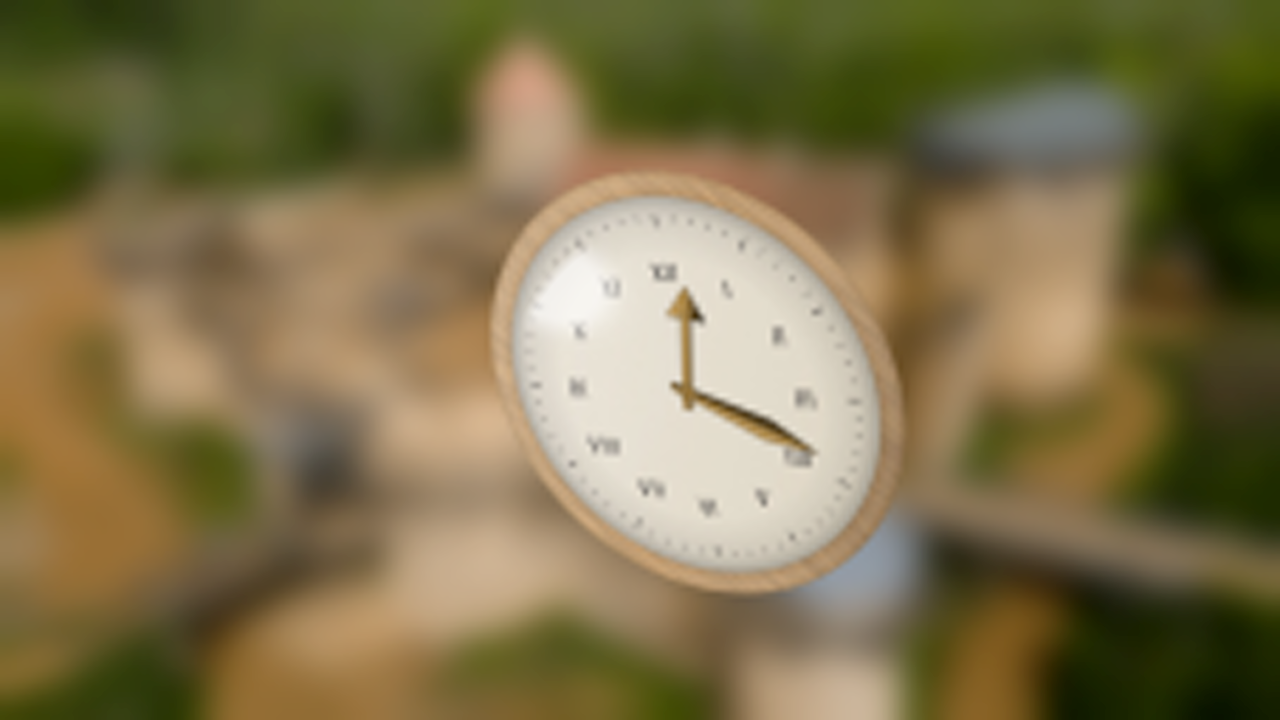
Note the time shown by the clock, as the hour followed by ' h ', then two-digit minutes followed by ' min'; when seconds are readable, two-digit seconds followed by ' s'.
12 h 19 min
